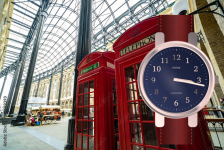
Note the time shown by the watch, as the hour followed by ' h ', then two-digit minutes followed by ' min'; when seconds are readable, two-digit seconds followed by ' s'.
3 h 17 min
